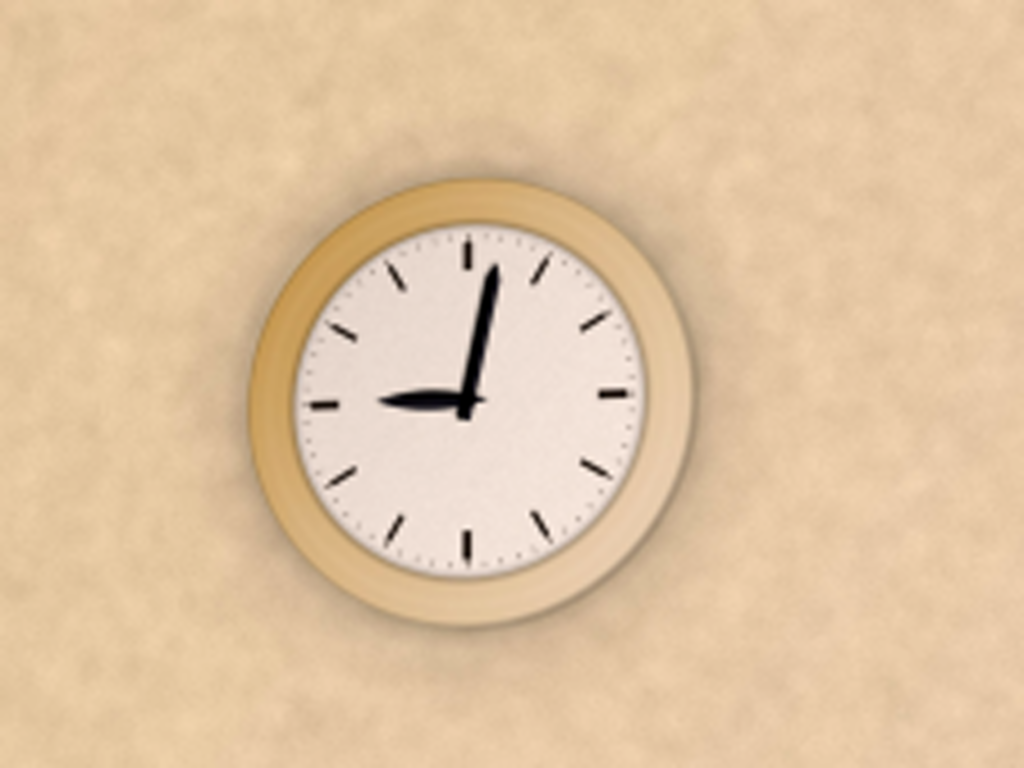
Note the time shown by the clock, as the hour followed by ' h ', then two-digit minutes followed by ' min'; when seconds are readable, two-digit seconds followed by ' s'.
9 h 02 min
